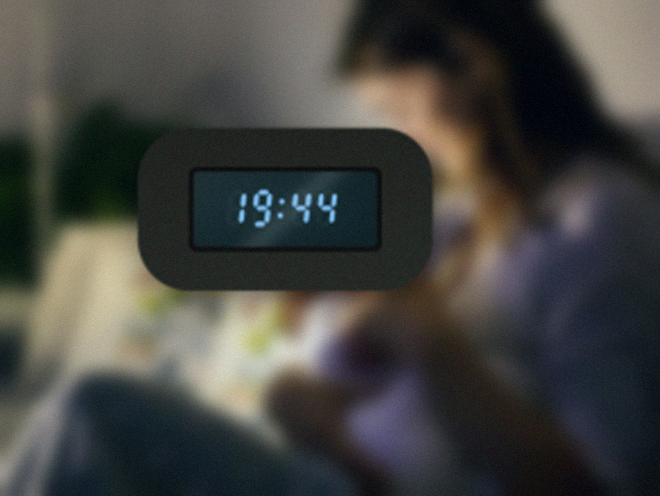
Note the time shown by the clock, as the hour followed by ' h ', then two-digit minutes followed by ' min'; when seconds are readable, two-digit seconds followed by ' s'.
19 h 44 min
